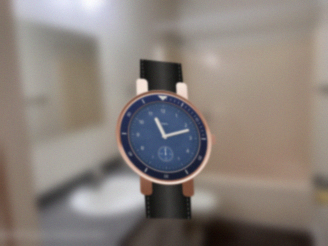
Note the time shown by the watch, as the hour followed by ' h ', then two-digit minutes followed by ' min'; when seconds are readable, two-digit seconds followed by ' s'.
11 h 12 min
